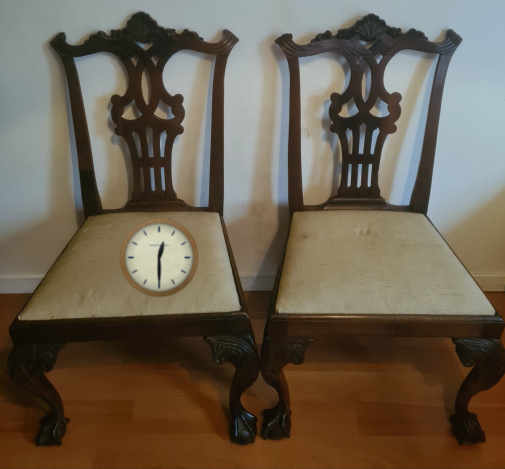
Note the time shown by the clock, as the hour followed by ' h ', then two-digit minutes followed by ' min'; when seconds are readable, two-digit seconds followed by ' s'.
12 h 30 min
